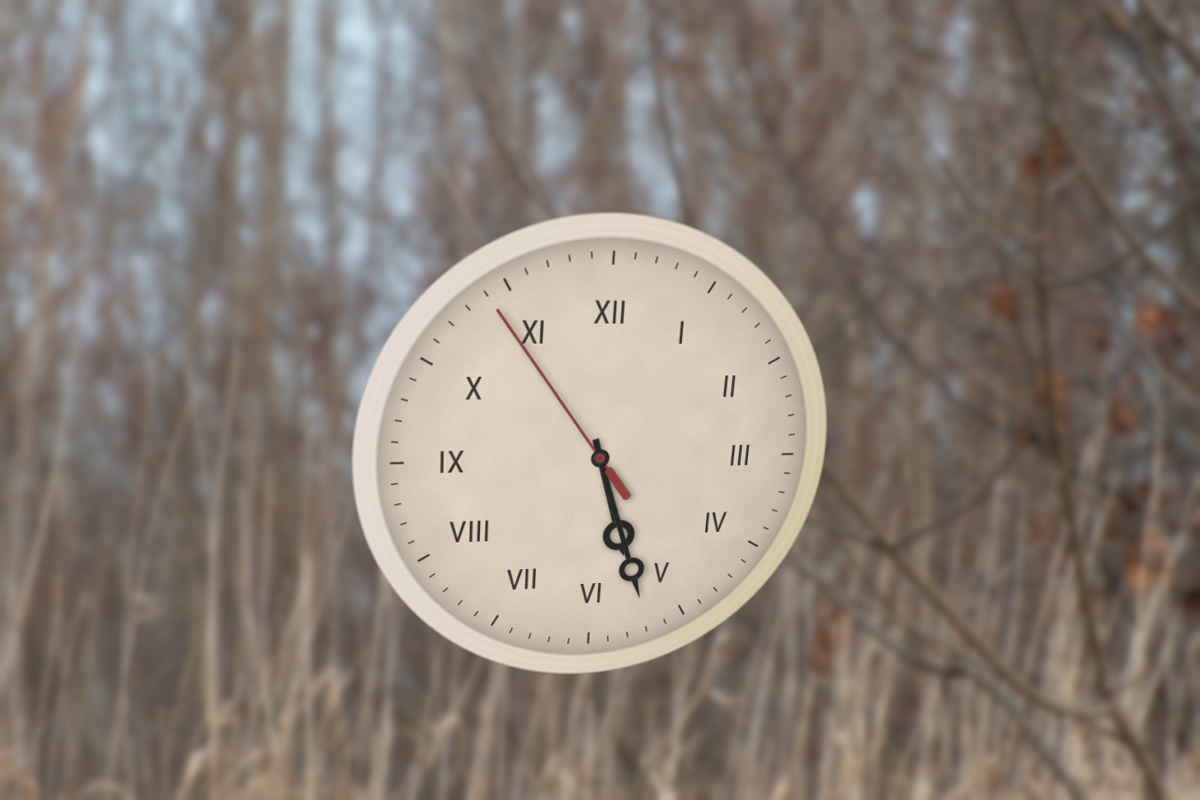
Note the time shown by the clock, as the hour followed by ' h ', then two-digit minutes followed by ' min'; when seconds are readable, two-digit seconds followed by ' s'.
5 h 26 min 54 s
